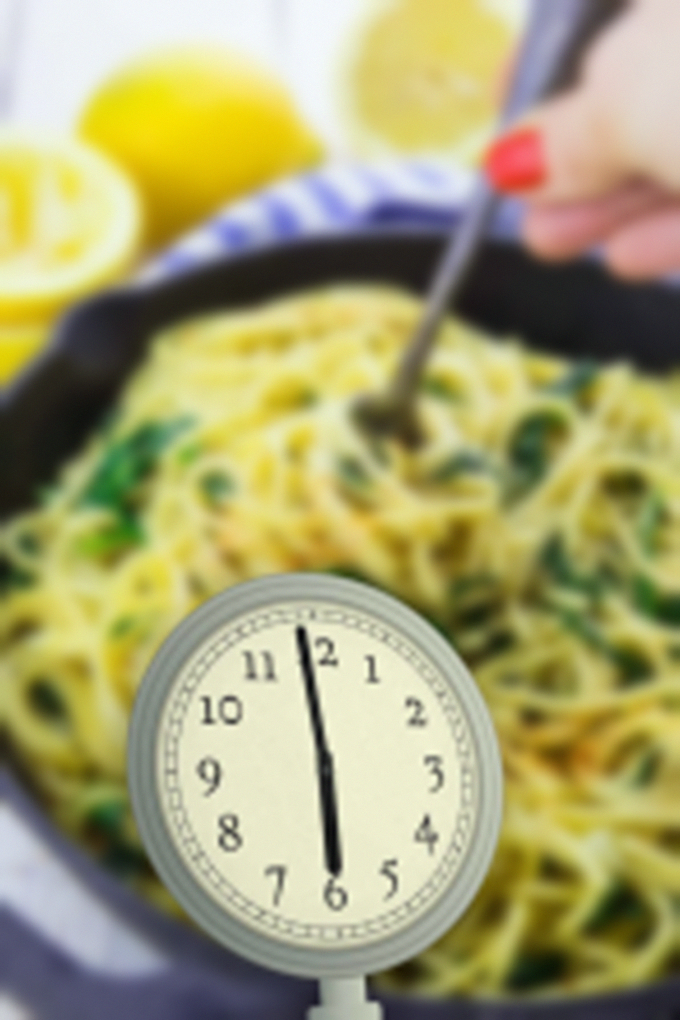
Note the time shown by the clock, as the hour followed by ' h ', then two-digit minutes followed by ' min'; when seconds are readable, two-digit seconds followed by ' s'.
5 h 59 min
